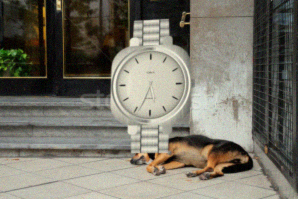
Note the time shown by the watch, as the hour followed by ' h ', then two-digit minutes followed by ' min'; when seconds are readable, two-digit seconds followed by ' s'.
5 h 34 min
